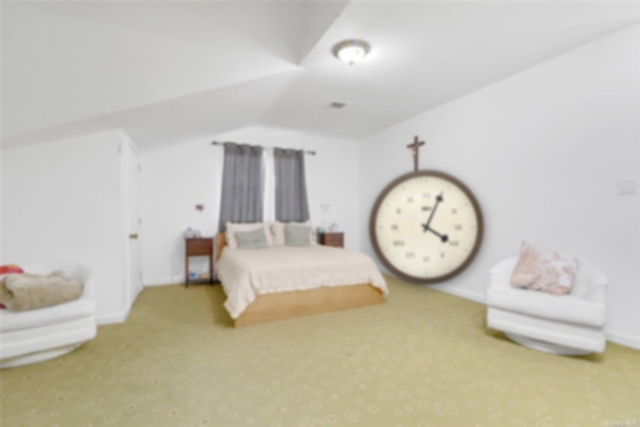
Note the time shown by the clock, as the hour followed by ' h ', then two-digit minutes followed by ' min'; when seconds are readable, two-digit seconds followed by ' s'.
4 h 04 min
